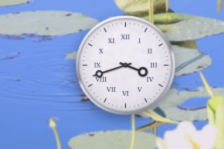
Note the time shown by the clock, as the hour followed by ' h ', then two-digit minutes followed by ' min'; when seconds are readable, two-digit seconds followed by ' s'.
3 h 42 min
